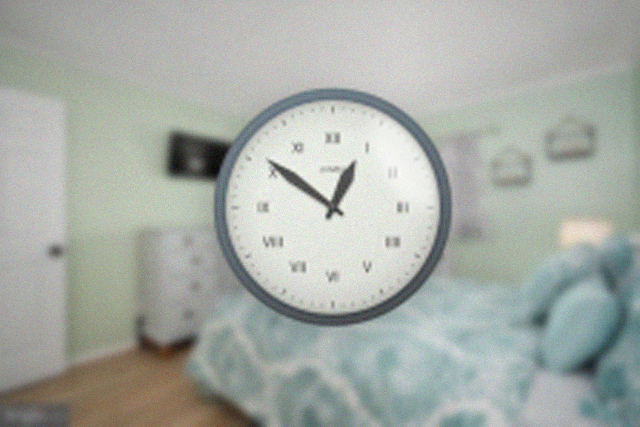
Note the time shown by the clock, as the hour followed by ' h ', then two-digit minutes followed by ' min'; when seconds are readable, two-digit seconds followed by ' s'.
12 h 51 min
